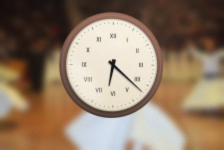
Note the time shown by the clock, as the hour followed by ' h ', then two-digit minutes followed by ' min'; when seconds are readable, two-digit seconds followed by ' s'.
6 h 22 min
